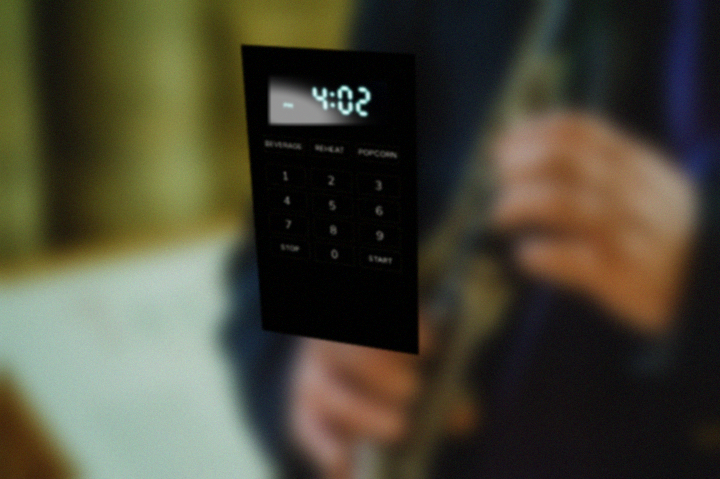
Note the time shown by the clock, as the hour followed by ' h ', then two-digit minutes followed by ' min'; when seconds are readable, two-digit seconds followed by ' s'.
4 h 02 min
